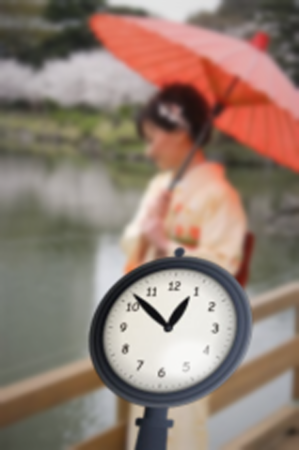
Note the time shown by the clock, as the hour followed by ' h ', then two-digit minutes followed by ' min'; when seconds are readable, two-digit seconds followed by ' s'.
12 h 52 min
